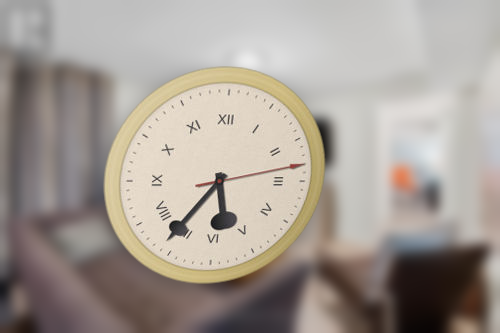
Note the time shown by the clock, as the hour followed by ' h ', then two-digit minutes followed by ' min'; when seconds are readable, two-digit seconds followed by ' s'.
5 h 36 min 13 s
